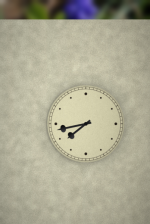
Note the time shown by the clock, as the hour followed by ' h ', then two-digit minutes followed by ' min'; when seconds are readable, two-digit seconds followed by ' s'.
7 h 43 min
